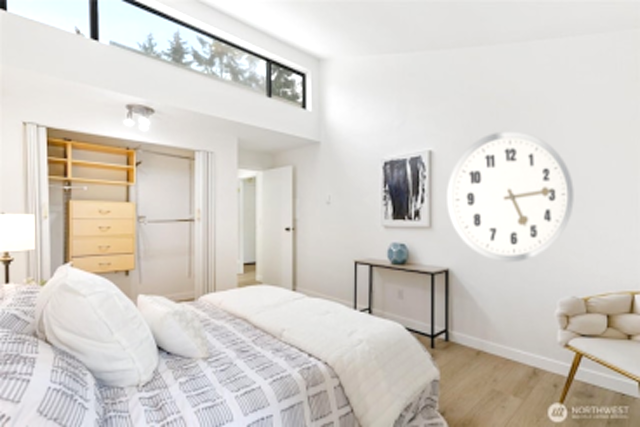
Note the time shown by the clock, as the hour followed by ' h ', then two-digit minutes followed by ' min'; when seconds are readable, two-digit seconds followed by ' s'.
5 h 14 min
